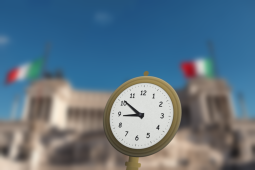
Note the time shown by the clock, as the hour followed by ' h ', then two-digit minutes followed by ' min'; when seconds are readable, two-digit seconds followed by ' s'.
8 h 51 min
